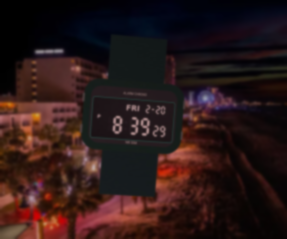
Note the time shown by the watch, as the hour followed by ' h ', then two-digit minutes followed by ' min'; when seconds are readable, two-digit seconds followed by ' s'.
8 h 39 min 29 s
